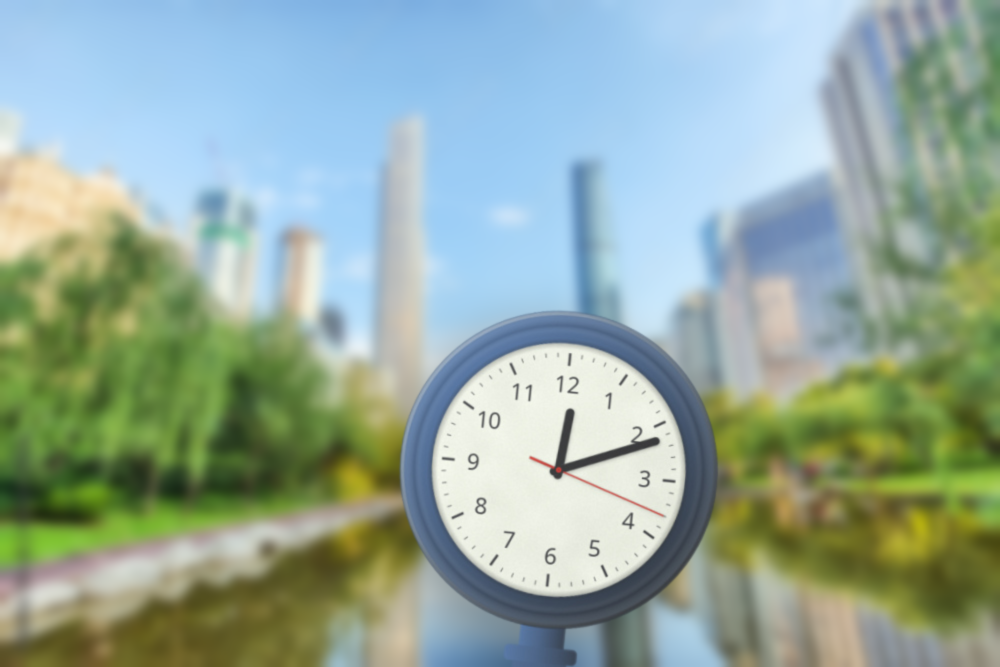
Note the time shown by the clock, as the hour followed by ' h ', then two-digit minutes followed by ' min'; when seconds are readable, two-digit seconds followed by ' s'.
12 h 11 min 18 s
